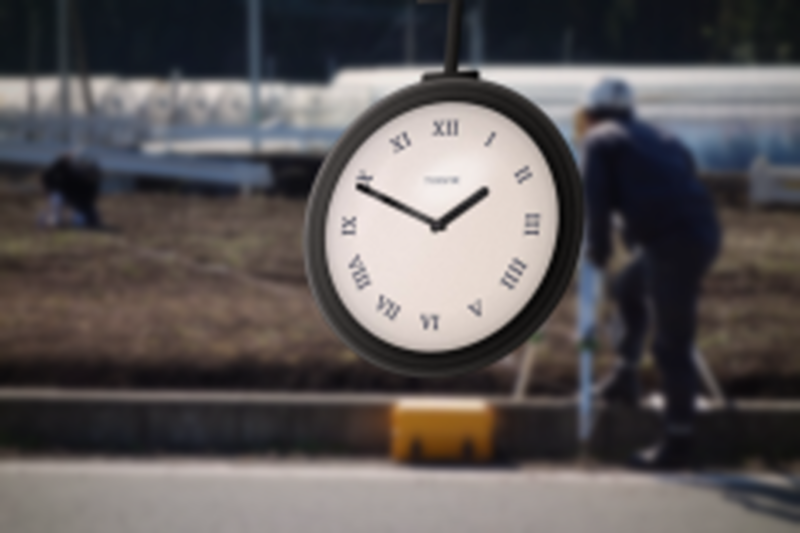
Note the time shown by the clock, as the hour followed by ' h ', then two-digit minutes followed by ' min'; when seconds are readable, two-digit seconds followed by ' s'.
1 h 49 min
